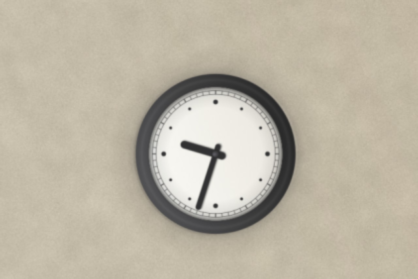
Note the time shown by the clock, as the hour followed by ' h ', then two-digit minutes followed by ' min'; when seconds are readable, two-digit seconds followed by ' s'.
9 h 33 min
